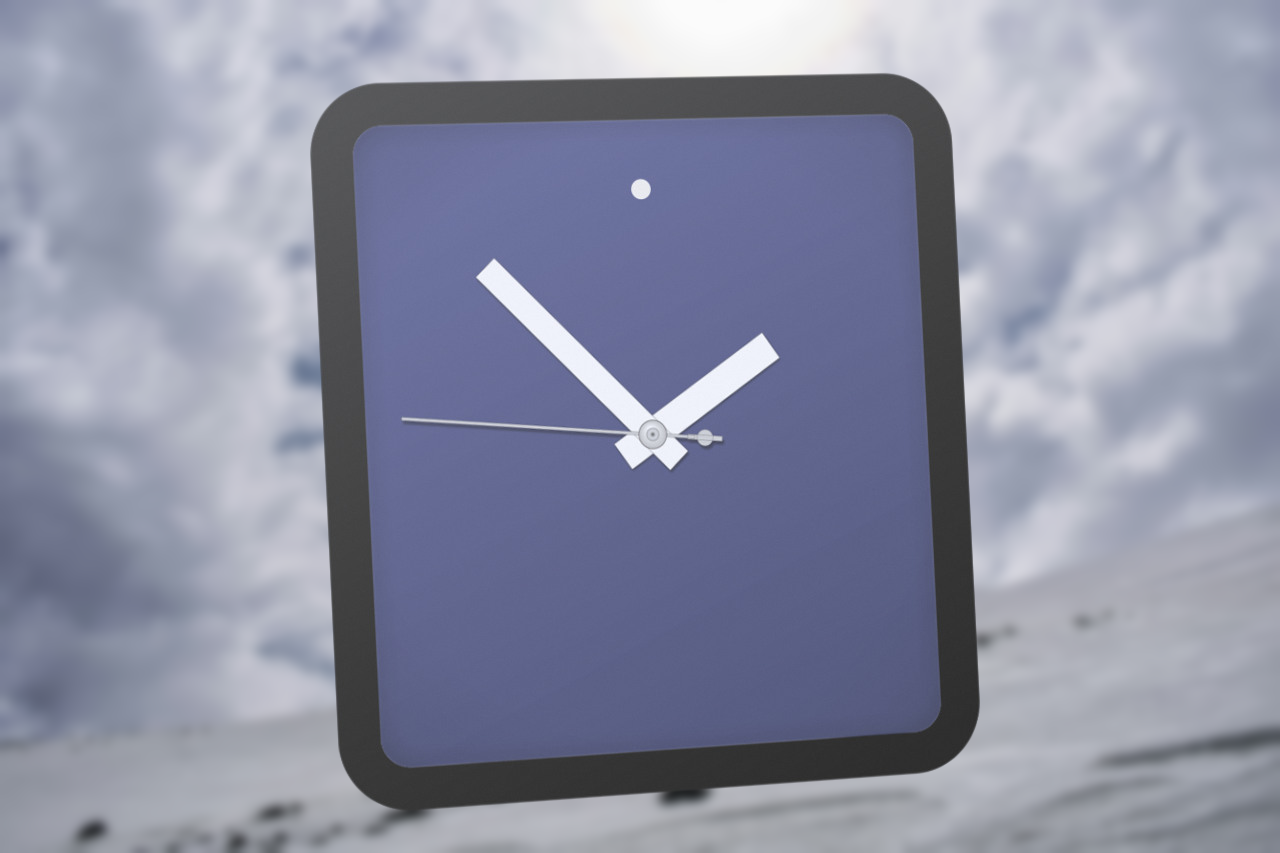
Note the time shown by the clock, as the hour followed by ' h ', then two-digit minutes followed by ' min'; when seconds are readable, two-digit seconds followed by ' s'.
1 h 52 min 46 s
